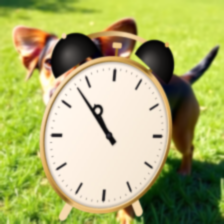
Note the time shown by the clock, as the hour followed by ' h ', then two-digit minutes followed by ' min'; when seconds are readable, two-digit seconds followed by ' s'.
10 h 53 min
